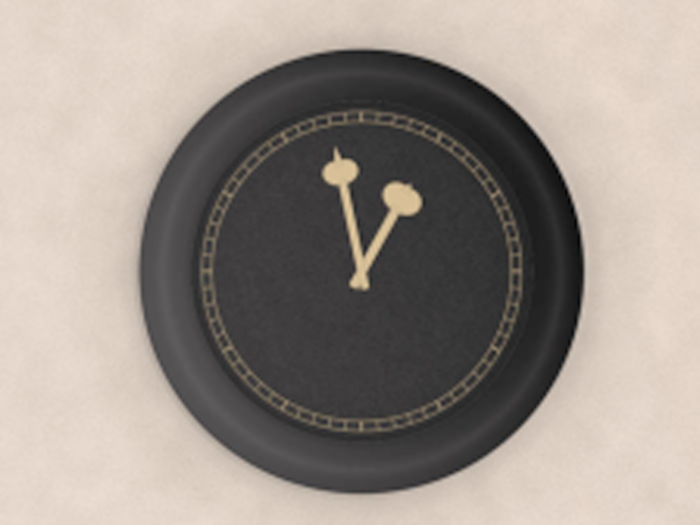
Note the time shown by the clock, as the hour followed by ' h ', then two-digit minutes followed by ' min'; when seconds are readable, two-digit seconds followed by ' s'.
12 h 58 min
